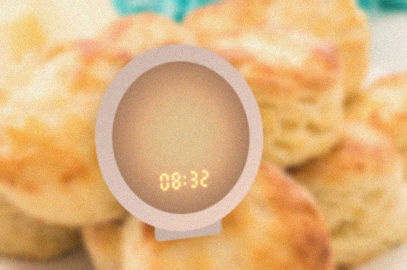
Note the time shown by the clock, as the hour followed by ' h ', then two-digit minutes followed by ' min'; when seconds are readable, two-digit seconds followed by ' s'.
8 h 32 min
